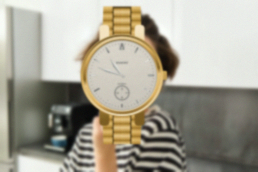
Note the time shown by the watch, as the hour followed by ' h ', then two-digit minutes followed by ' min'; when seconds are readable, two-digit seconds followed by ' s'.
10 h 48 min
